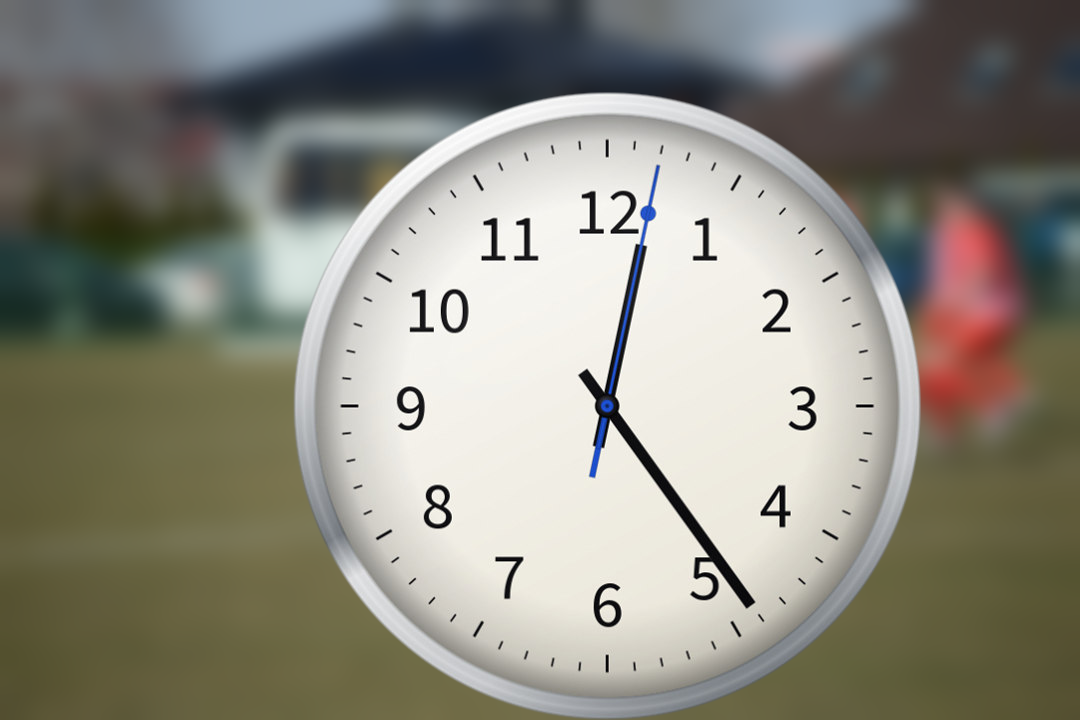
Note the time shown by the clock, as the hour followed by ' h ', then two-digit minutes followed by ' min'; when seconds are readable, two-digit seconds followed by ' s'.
12 h 24 min 02 s
